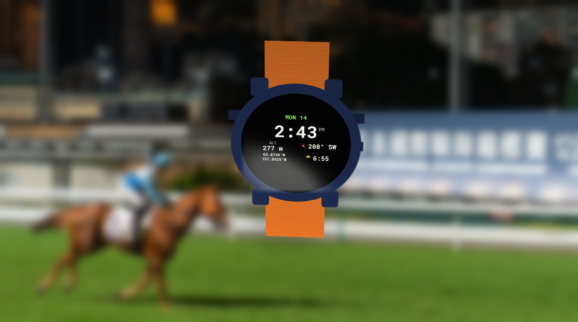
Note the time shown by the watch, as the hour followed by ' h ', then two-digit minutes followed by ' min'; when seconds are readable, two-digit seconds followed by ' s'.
2 h 43 min
